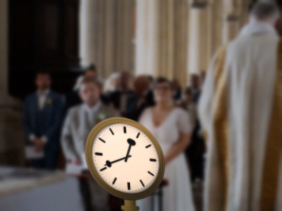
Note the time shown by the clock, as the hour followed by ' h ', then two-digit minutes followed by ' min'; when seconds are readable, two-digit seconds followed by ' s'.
12 h 41 min
